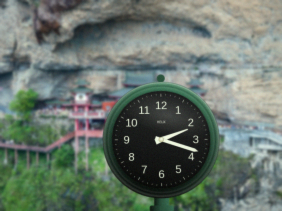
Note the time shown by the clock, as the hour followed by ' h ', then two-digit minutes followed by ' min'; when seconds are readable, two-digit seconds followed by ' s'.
2 h 18 min
